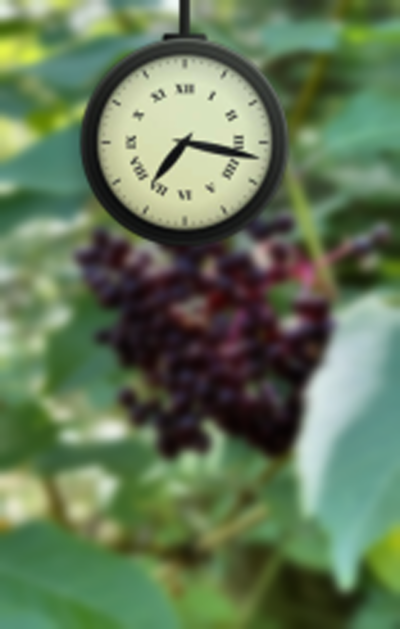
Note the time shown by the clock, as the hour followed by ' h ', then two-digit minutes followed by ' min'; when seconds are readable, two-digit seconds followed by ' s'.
7 h 17 min
